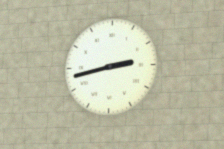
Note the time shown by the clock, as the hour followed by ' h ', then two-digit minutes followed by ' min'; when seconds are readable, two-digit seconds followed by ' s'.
2 h 43 min
